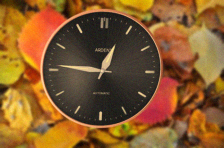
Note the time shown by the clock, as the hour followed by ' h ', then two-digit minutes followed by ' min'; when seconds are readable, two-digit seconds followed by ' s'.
12 h 46 min
